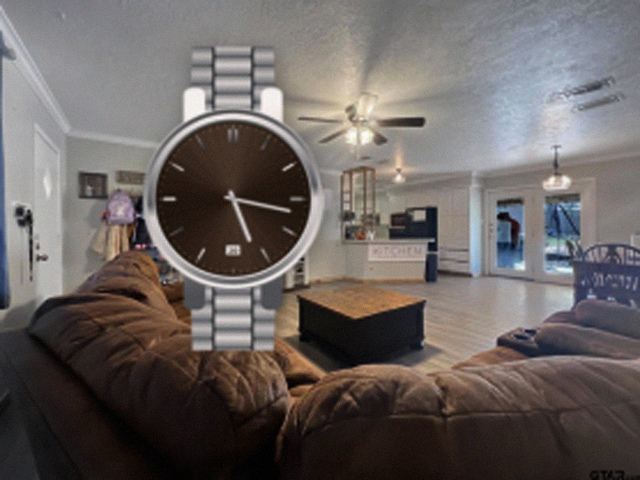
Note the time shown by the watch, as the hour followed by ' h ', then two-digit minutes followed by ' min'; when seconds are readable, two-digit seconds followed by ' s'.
5 h 17 min
